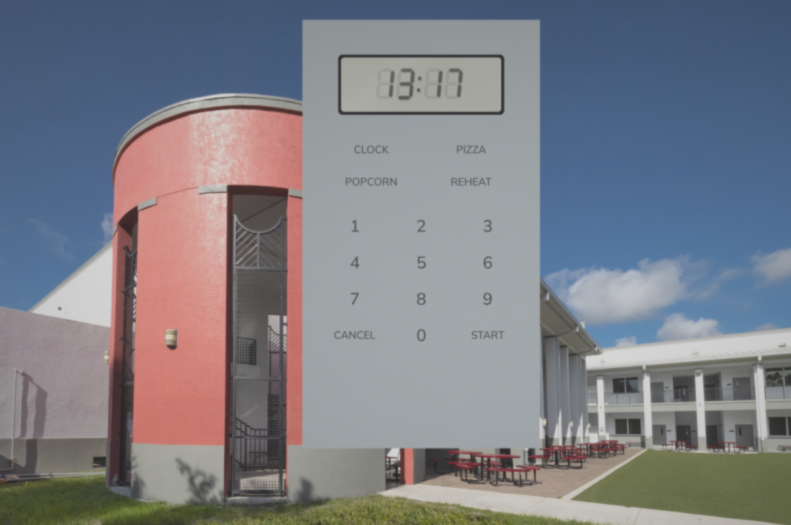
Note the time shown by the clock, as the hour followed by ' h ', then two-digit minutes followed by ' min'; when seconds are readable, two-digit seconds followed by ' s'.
13 h 17 min
